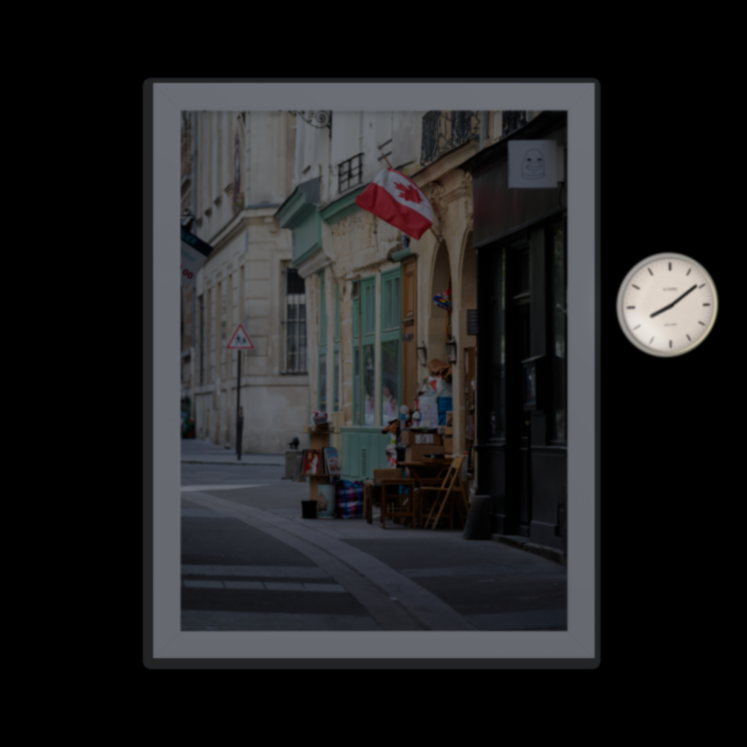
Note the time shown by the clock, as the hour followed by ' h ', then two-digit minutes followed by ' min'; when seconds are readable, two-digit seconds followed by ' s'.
8 h 09 min
